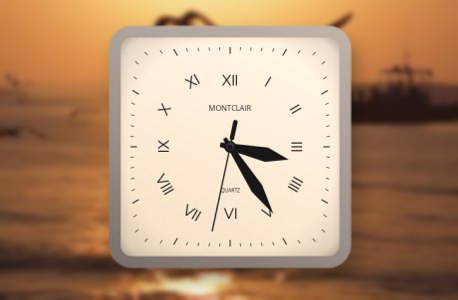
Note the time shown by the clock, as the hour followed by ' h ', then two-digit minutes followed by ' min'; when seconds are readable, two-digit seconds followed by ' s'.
3 h 24 min 32 s
